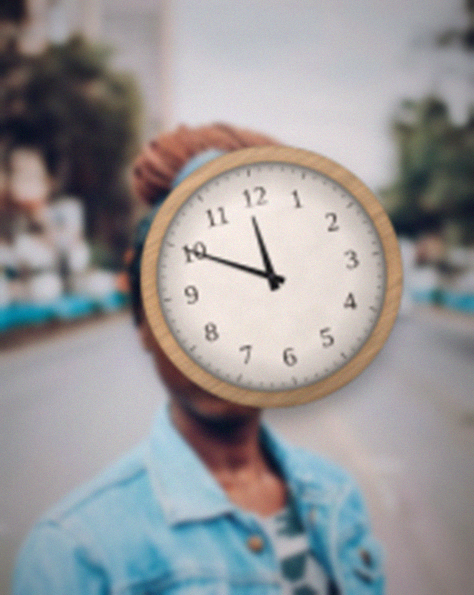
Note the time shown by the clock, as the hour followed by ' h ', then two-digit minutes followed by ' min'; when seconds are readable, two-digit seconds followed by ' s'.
11 h 50 min
